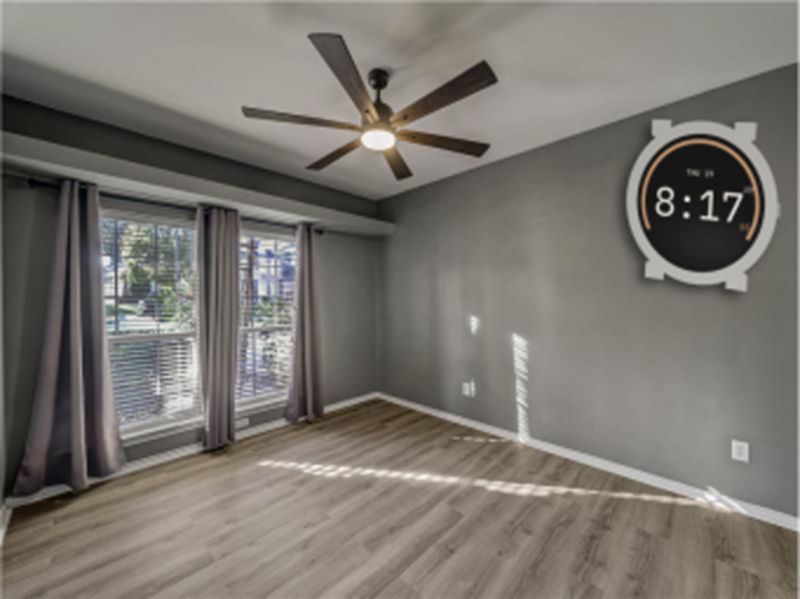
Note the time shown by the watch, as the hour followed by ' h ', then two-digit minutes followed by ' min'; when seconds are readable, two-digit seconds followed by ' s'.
8 h 17 min
